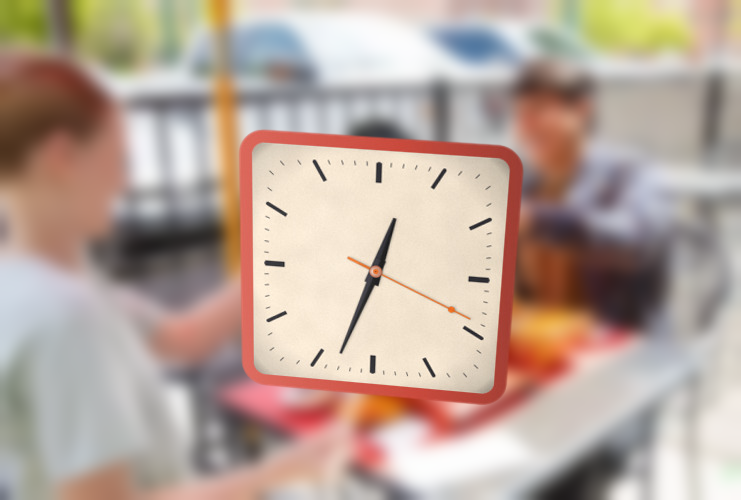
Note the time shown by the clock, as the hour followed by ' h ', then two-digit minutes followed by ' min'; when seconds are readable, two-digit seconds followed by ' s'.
12 h 33 min 19 s
